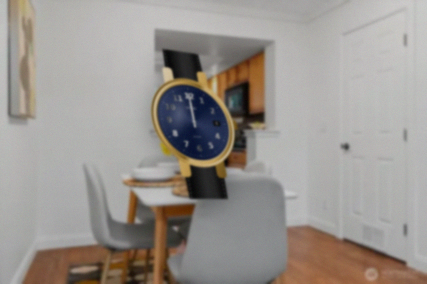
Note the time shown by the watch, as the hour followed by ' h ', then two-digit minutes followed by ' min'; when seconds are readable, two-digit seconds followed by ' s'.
12 h 00 min
